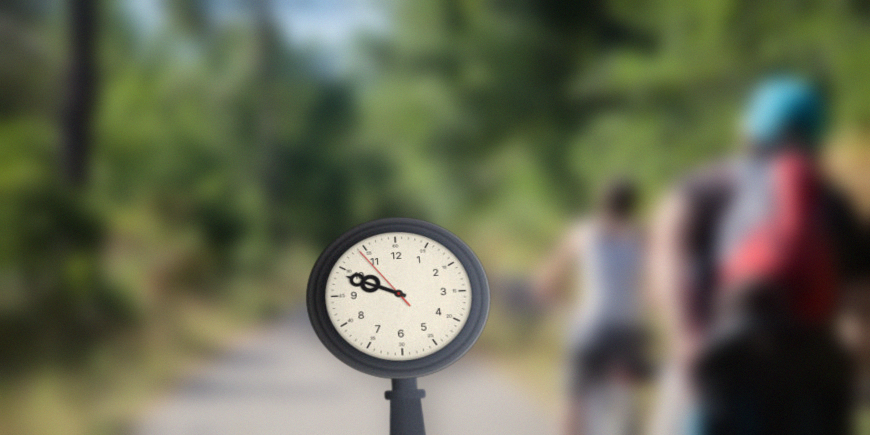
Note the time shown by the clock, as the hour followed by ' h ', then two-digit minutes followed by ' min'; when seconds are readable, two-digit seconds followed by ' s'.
9 h 48 min 54 s
